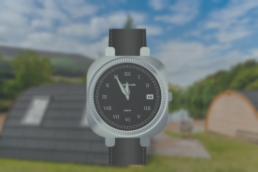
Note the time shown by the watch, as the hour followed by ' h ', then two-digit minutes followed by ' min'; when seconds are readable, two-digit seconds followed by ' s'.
11 h 55 min
